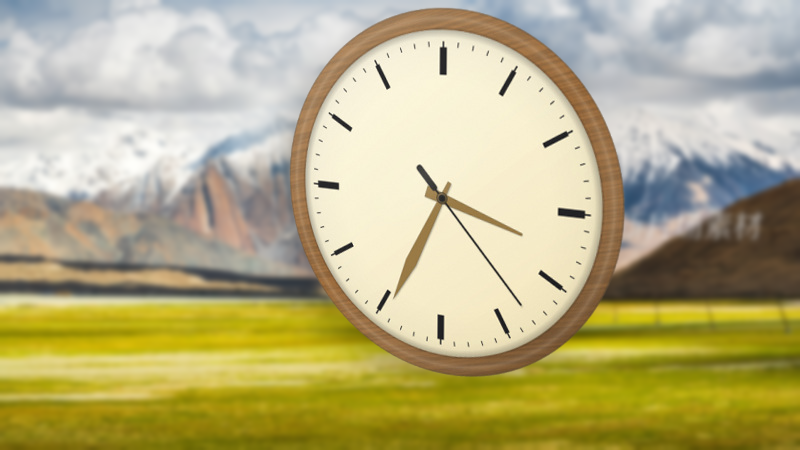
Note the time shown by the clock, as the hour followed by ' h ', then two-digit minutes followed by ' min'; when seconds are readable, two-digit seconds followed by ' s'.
3 h 34 min 23 s
